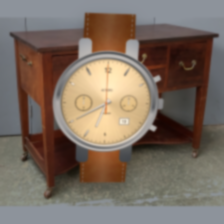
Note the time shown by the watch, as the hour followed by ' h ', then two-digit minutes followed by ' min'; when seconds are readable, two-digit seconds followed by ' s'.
6 h 40 min
